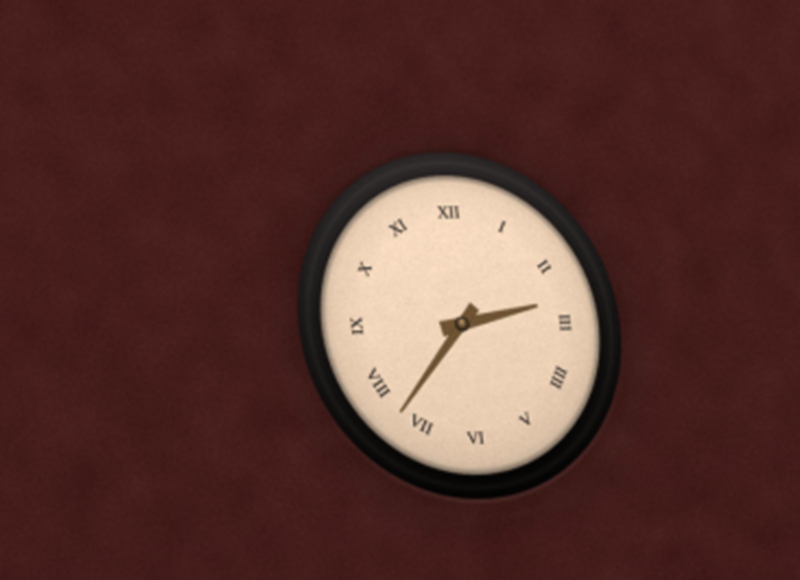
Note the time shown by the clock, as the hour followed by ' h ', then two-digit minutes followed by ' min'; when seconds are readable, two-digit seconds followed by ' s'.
2 h 37 min
